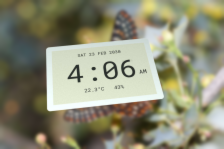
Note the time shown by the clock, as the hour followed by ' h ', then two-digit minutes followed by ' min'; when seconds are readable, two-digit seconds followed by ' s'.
4 h 06 min
